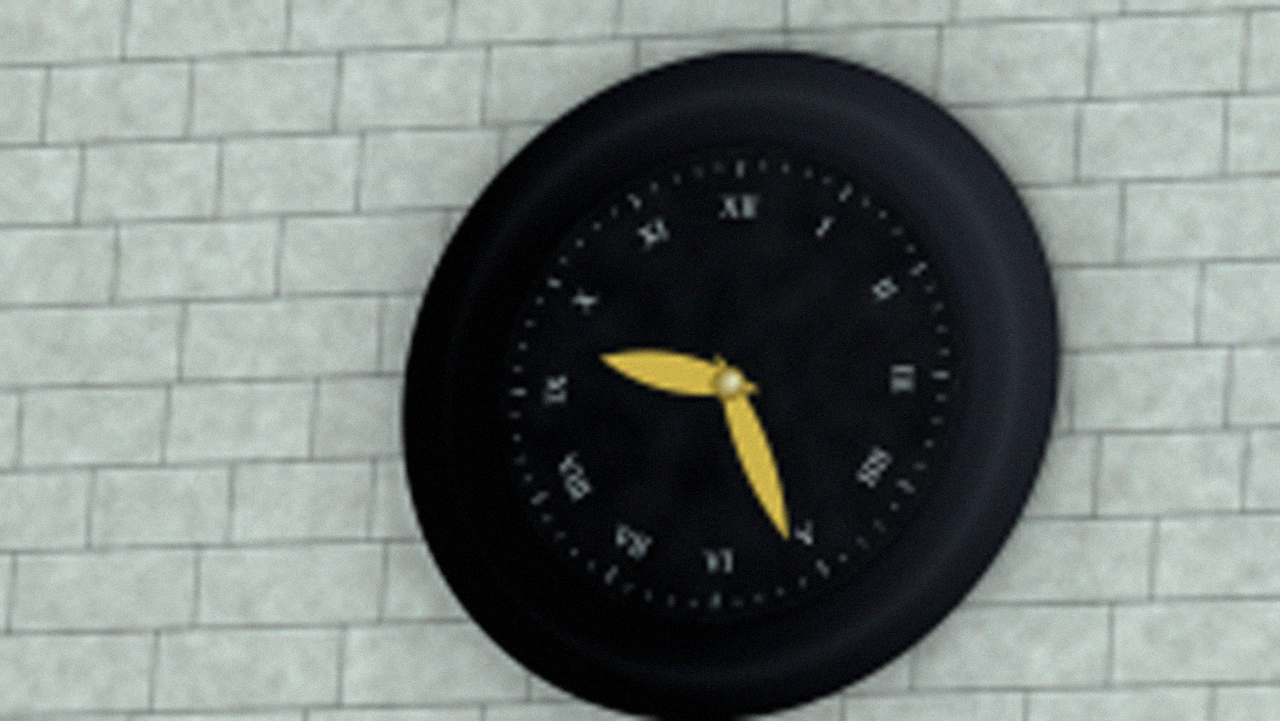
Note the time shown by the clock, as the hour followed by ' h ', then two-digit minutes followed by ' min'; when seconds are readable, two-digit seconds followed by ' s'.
9 h 26 min
